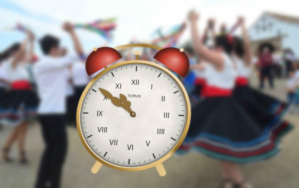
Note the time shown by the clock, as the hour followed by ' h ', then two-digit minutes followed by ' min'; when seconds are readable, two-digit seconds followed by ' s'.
10 h 51 min
